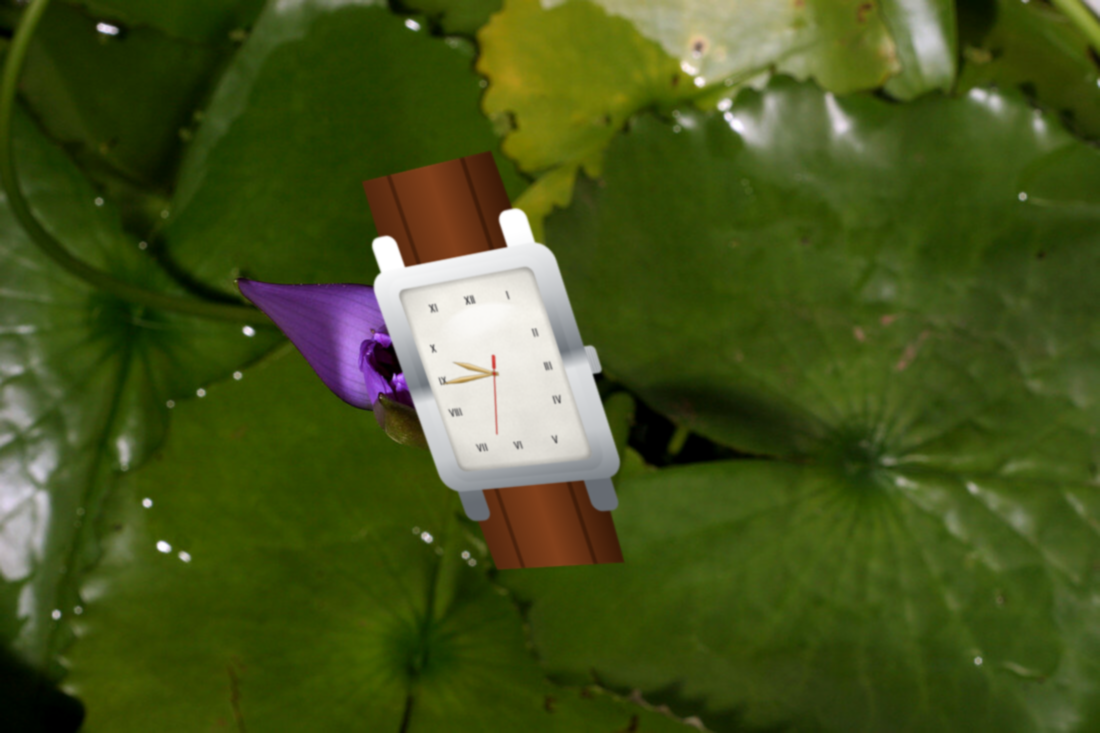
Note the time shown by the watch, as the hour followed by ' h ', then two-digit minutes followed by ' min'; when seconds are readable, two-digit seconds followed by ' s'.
9 h 44 min 33 s
